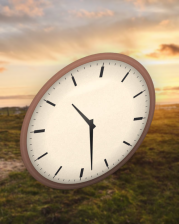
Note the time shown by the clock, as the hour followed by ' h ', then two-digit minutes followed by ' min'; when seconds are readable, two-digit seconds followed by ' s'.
10 h 28 min
